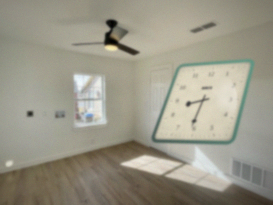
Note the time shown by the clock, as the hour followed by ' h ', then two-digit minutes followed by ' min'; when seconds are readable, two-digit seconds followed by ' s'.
8 h 31 min
